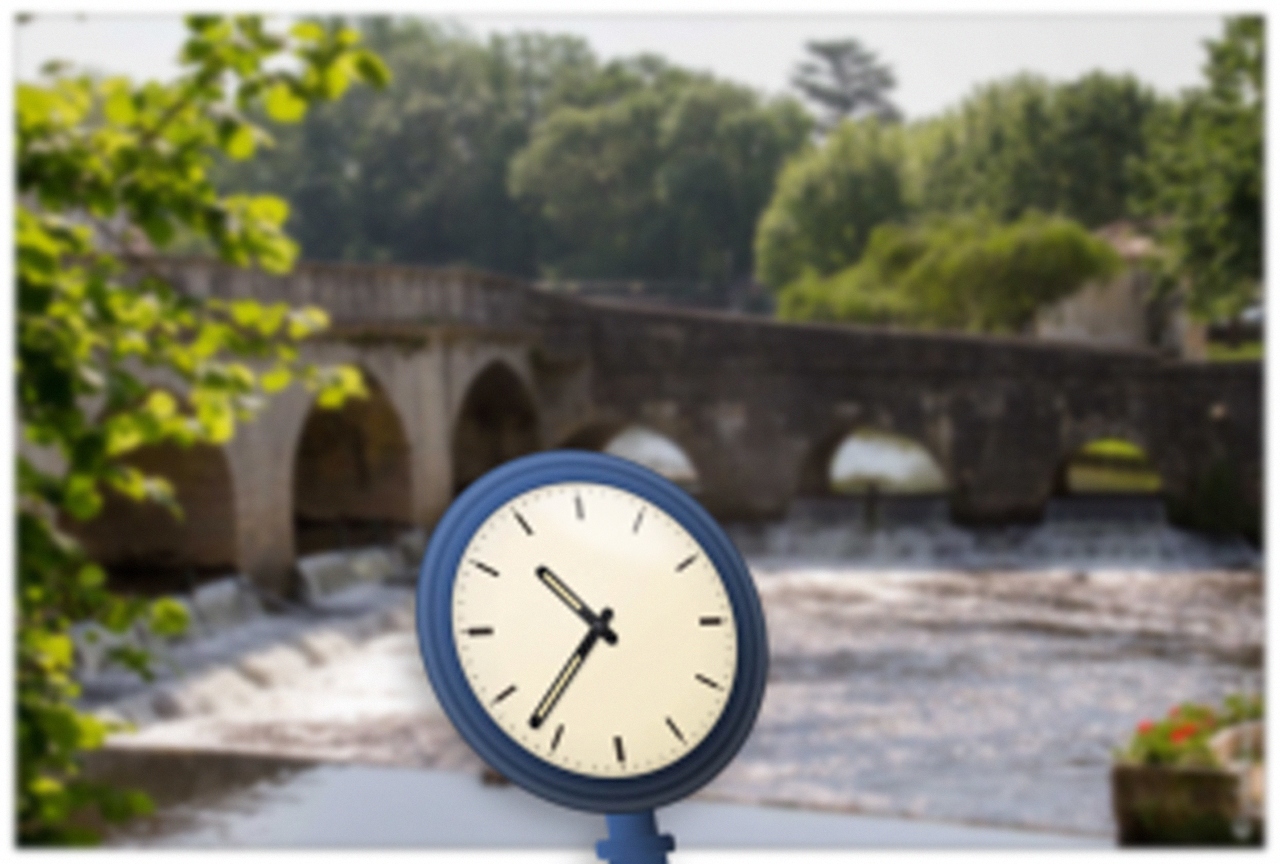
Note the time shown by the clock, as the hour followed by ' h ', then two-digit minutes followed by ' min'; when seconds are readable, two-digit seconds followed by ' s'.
10 h 37 min
